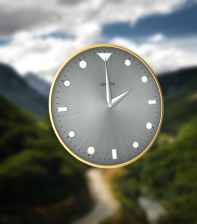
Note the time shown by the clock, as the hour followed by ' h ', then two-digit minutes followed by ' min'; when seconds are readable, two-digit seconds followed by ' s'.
2 h 00 min
